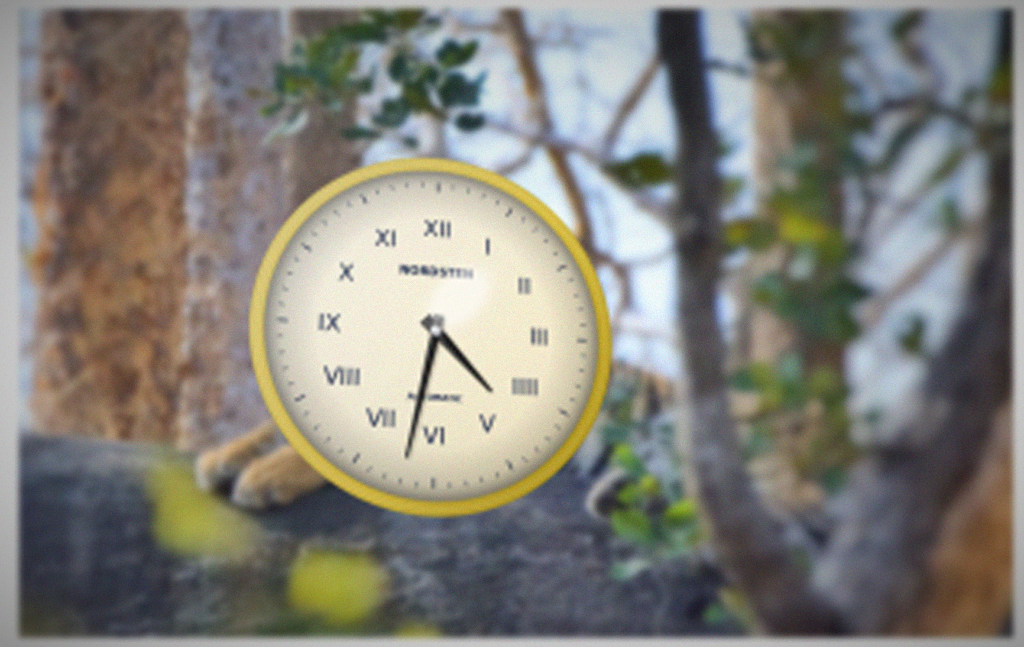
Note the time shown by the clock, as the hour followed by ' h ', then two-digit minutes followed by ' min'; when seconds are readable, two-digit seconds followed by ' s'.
4 h 32 min
